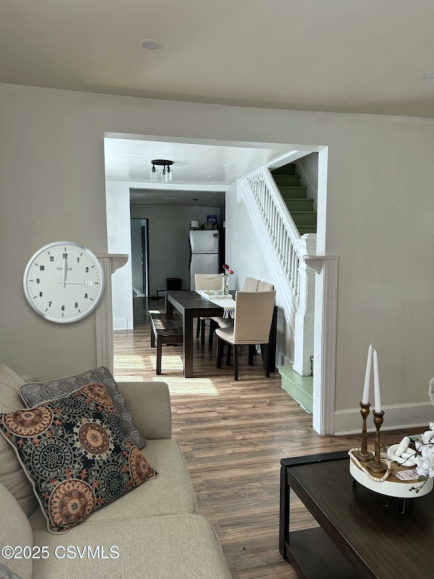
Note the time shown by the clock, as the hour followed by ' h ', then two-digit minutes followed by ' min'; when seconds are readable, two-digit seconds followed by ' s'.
3 h 00 min
